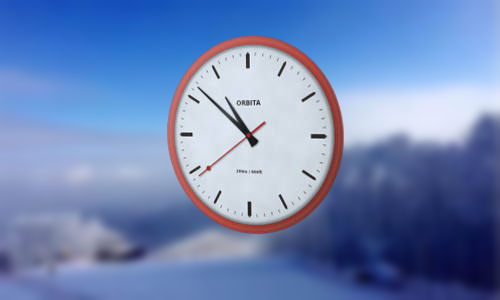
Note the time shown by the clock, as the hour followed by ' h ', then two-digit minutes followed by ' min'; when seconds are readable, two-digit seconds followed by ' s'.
10 h 51 min 39 s
